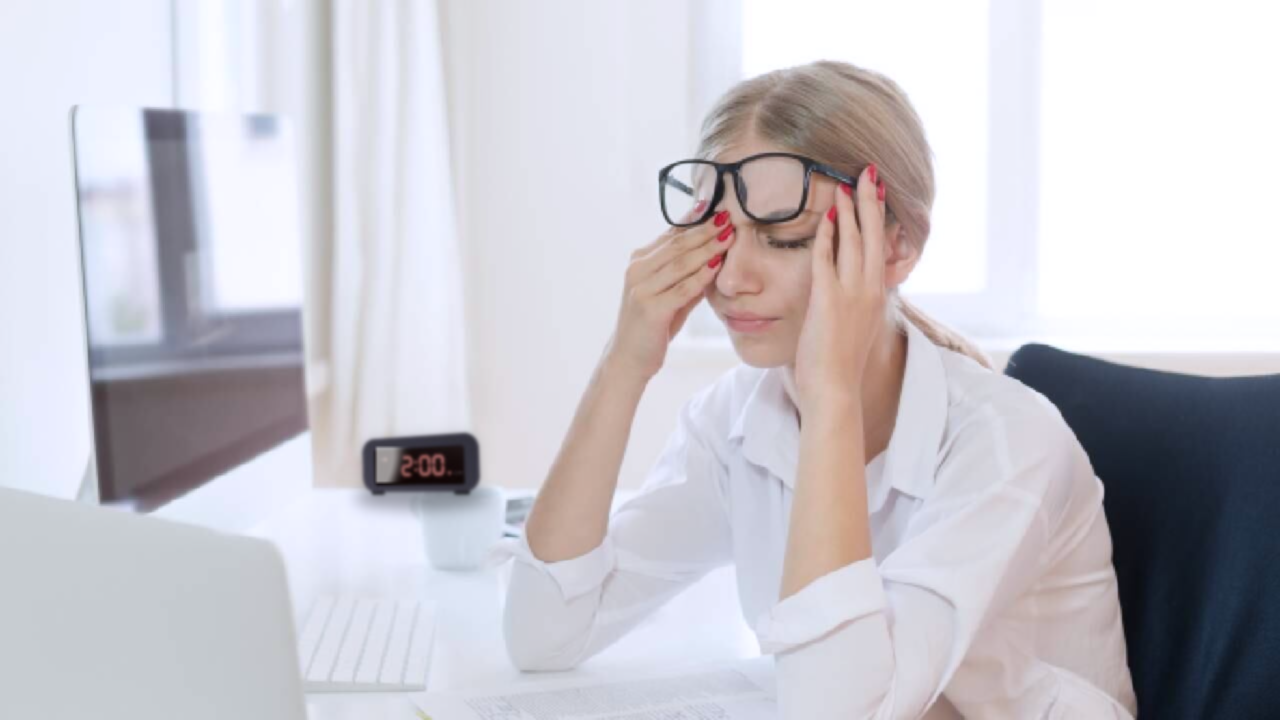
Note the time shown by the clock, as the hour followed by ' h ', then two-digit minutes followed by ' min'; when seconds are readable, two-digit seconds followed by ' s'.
2 h 00 min
